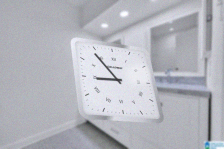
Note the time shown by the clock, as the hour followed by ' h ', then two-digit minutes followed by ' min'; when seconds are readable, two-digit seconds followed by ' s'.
8 h 54 min
